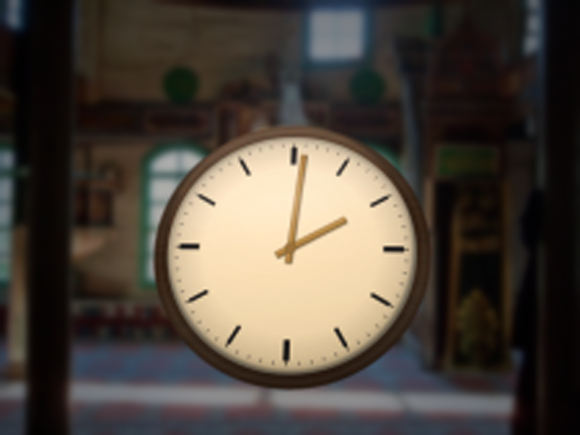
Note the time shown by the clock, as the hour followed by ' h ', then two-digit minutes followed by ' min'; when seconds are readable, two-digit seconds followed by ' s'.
2 h 01 min
